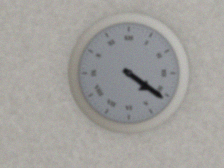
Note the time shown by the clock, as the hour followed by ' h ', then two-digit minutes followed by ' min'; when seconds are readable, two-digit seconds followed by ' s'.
4 h 21 min
